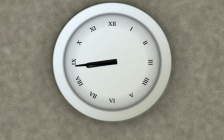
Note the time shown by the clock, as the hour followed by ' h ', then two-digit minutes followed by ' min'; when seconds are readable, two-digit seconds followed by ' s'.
8 h 44 min
